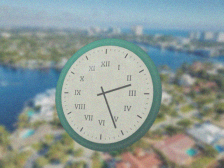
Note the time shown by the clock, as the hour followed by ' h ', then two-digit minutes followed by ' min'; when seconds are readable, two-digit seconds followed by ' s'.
2 h 26 min
